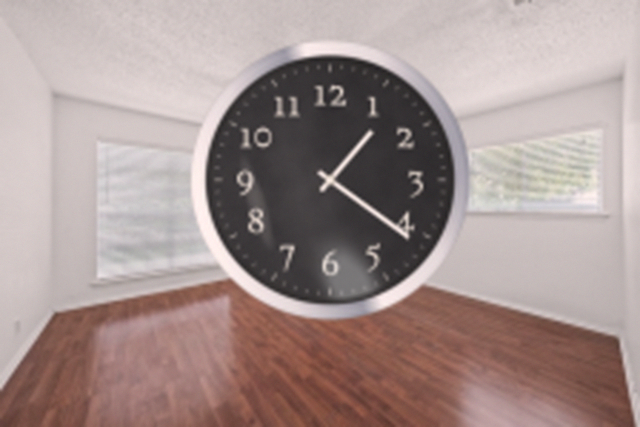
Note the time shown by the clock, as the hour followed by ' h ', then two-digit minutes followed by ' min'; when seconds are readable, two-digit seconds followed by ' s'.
1 h 21 min
